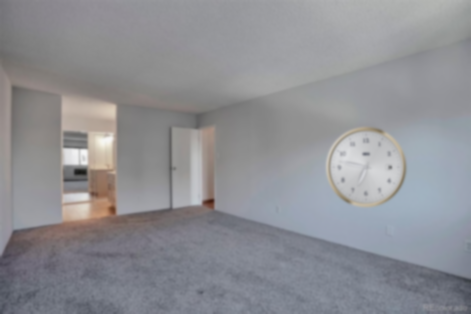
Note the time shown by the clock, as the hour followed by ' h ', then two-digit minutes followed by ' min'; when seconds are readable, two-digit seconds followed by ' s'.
6 h 47 min
